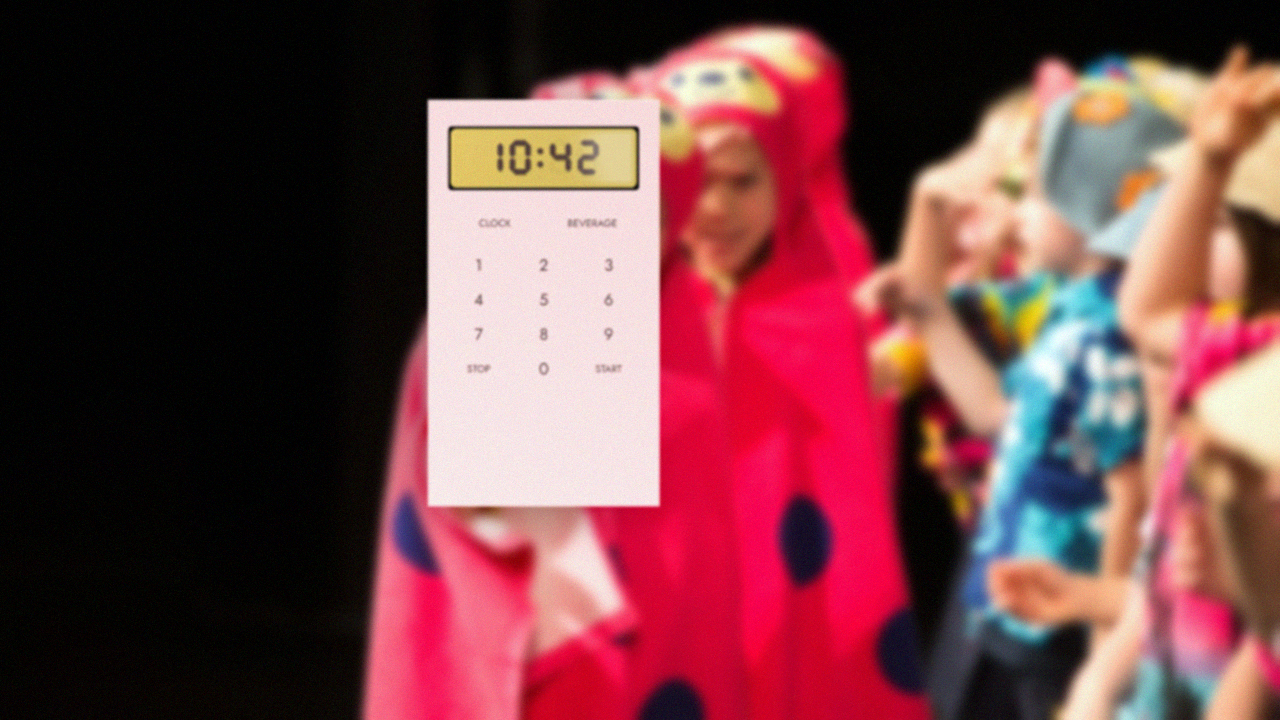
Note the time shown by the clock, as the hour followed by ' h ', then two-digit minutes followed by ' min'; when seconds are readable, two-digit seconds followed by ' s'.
10 h 42 min
